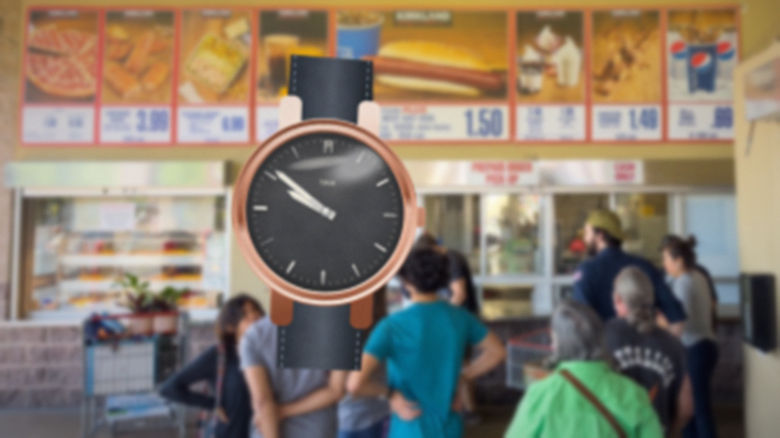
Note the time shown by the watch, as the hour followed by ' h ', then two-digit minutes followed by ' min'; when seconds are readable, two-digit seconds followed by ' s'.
9 h 51 min
